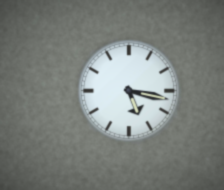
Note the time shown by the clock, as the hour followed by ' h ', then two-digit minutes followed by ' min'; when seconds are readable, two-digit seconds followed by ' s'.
5 h 17 min
